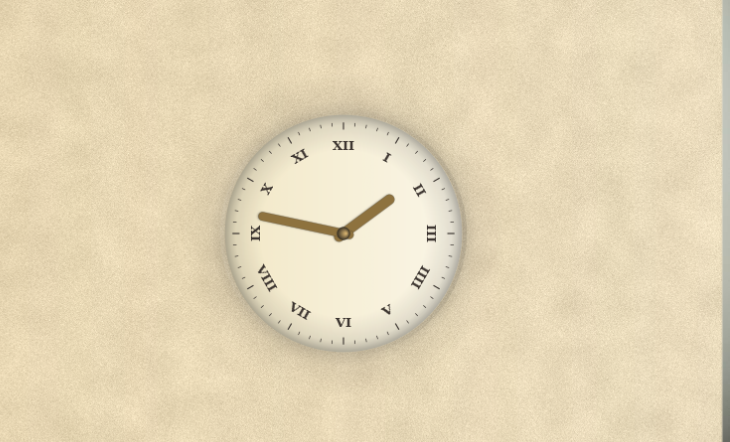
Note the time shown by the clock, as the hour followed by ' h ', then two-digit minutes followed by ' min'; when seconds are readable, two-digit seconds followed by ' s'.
1 h 47 min
